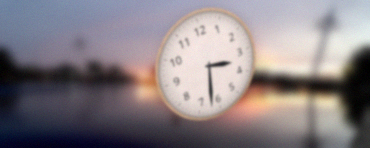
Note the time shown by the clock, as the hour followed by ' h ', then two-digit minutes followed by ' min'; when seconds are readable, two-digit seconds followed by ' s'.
3 h 32 min
